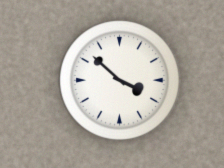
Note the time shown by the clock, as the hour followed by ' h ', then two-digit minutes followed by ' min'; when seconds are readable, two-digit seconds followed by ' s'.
3 h 52 min
